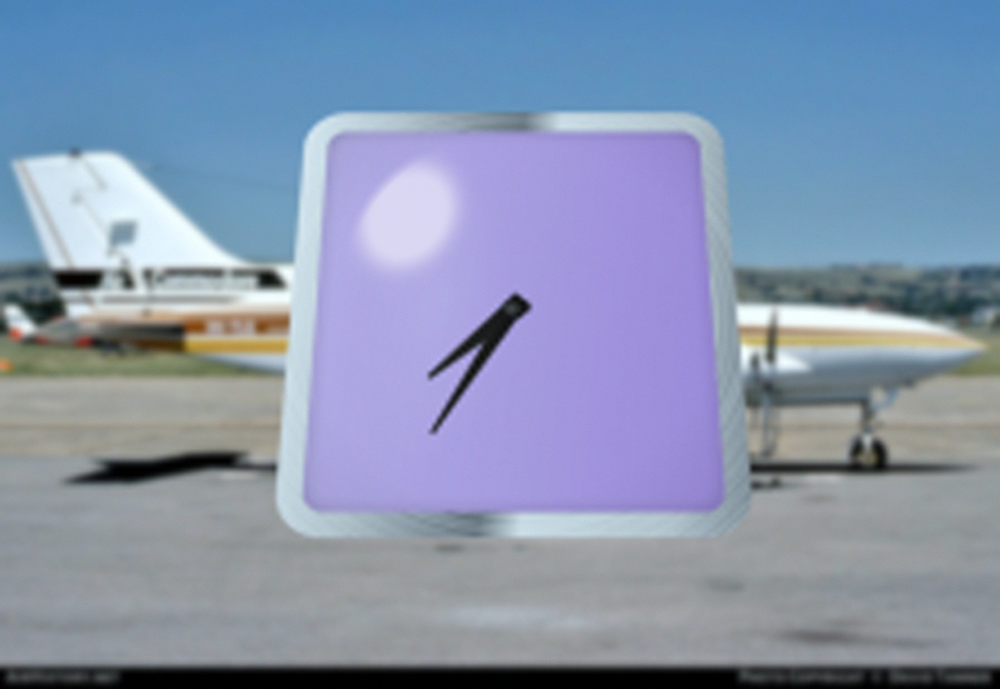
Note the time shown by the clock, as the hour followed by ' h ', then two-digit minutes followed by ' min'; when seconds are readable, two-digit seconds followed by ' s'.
7 h 35 min
